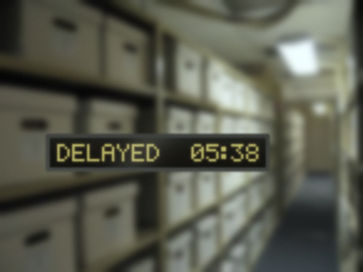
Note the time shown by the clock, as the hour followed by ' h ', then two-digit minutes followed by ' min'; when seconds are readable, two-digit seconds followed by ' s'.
5 h 38 min
